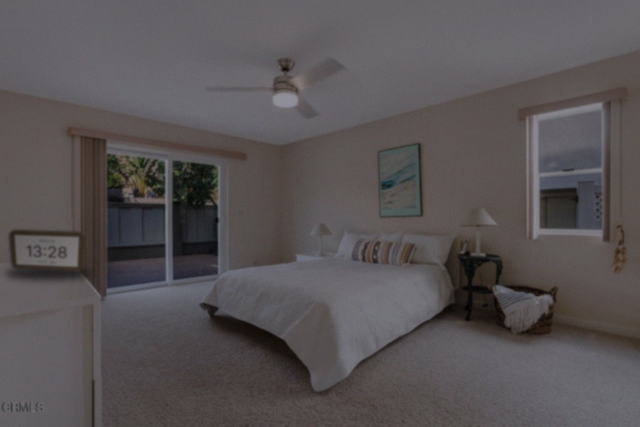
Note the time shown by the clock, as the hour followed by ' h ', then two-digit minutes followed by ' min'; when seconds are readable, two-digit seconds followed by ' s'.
13 h 28 min
